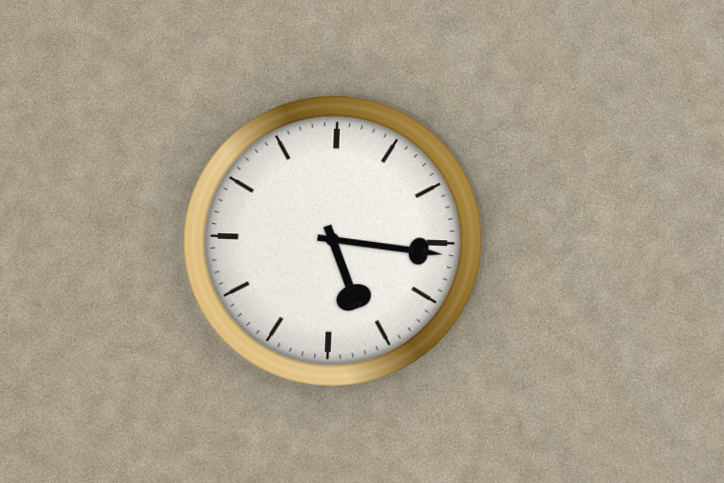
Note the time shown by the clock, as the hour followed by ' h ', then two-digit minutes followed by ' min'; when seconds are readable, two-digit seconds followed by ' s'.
5 h 16 min
